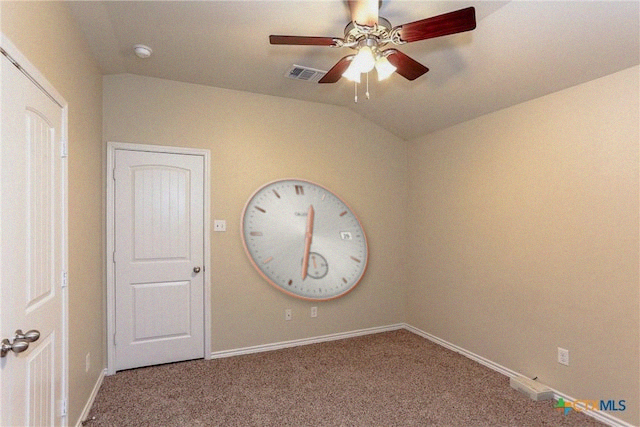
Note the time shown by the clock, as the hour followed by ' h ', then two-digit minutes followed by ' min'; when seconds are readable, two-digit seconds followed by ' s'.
12 h 33 min
